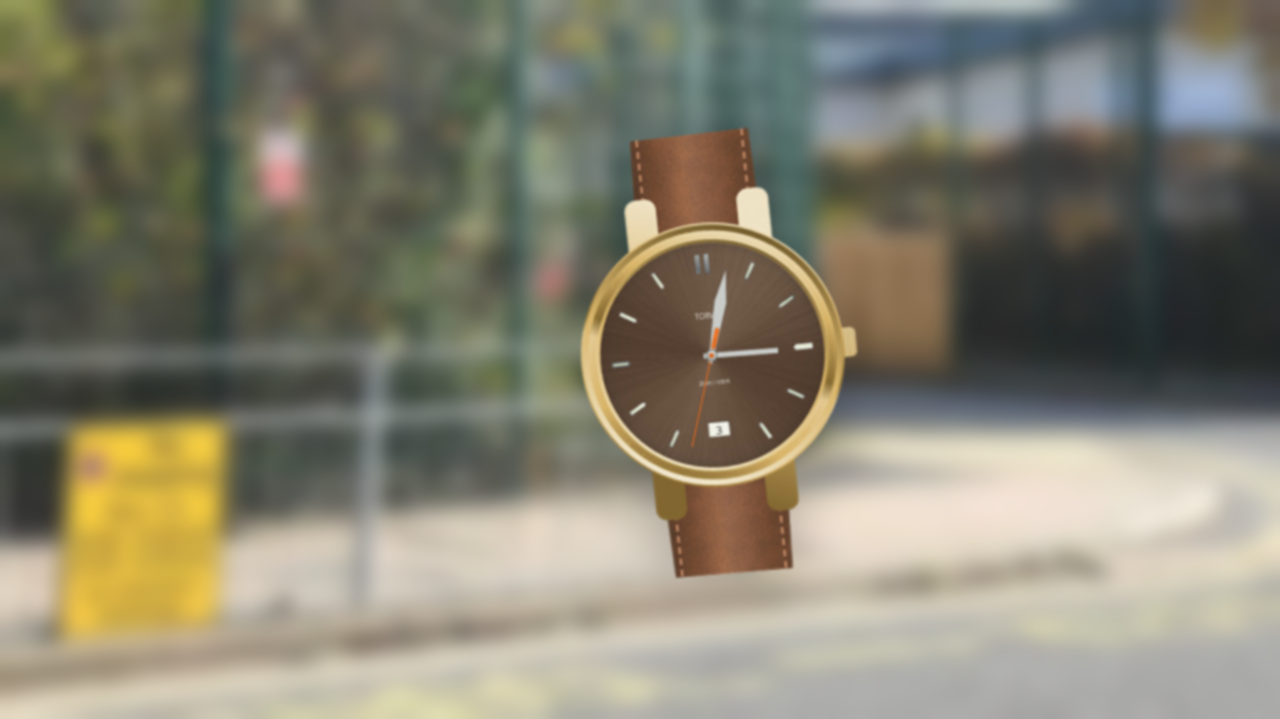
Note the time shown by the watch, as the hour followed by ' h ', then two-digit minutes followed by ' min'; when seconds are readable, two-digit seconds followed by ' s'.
3 h 02 min 33 s
